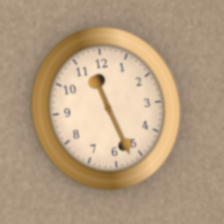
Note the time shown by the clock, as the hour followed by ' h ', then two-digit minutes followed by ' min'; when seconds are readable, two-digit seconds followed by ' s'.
11 h 27 min
